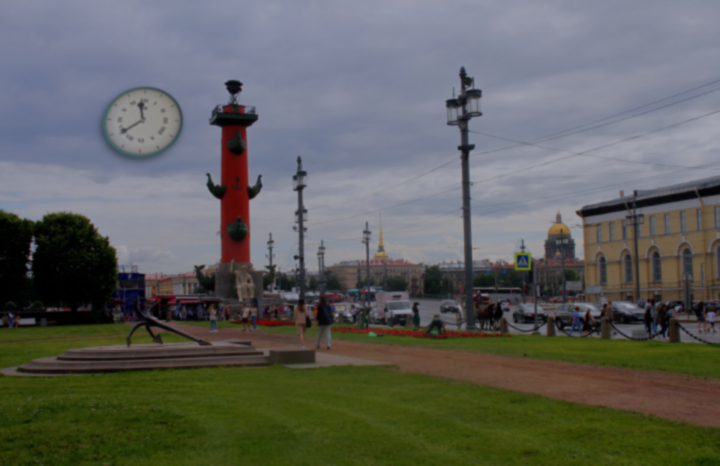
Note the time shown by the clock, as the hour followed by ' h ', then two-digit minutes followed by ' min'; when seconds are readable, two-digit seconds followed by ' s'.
11 h 39 min
